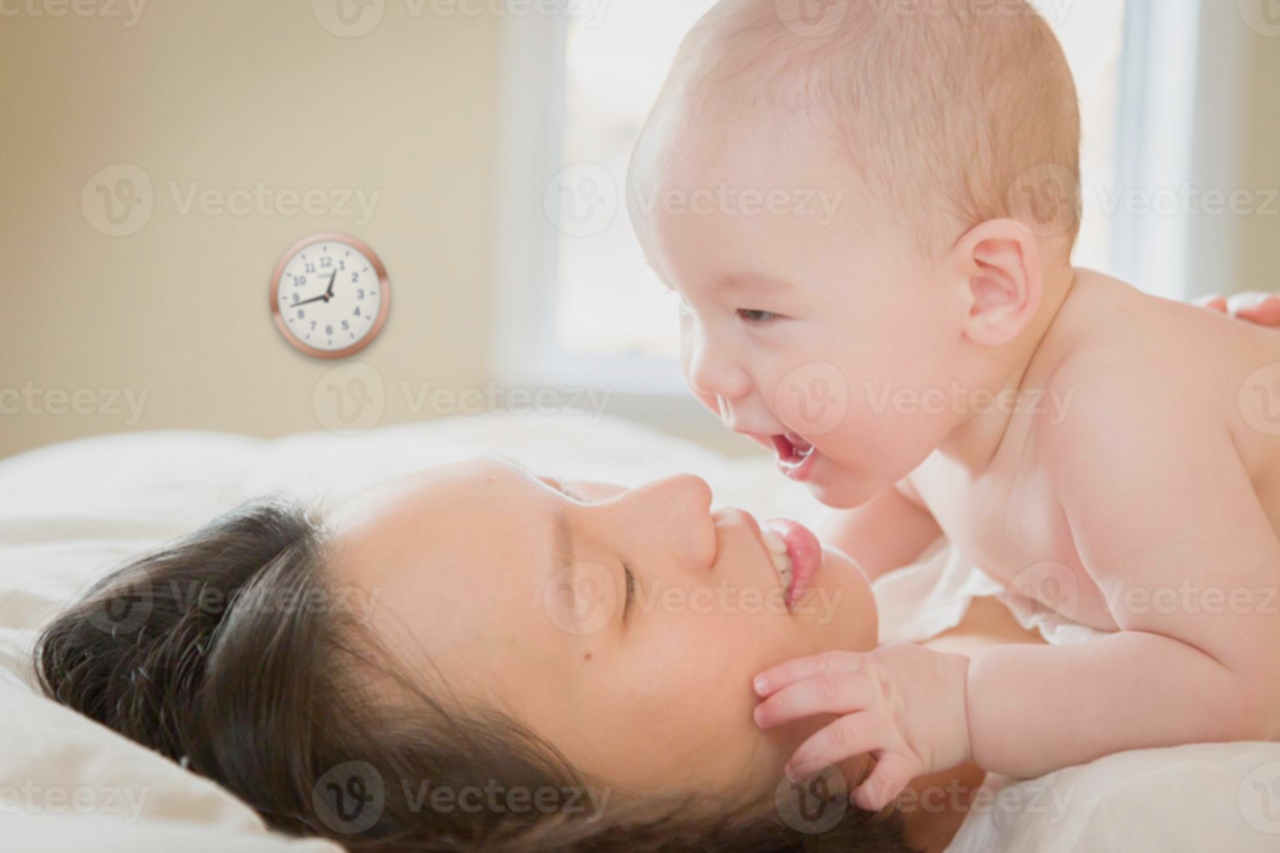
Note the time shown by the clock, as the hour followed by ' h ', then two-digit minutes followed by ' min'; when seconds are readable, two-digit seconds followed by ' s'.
12 h 43 min
